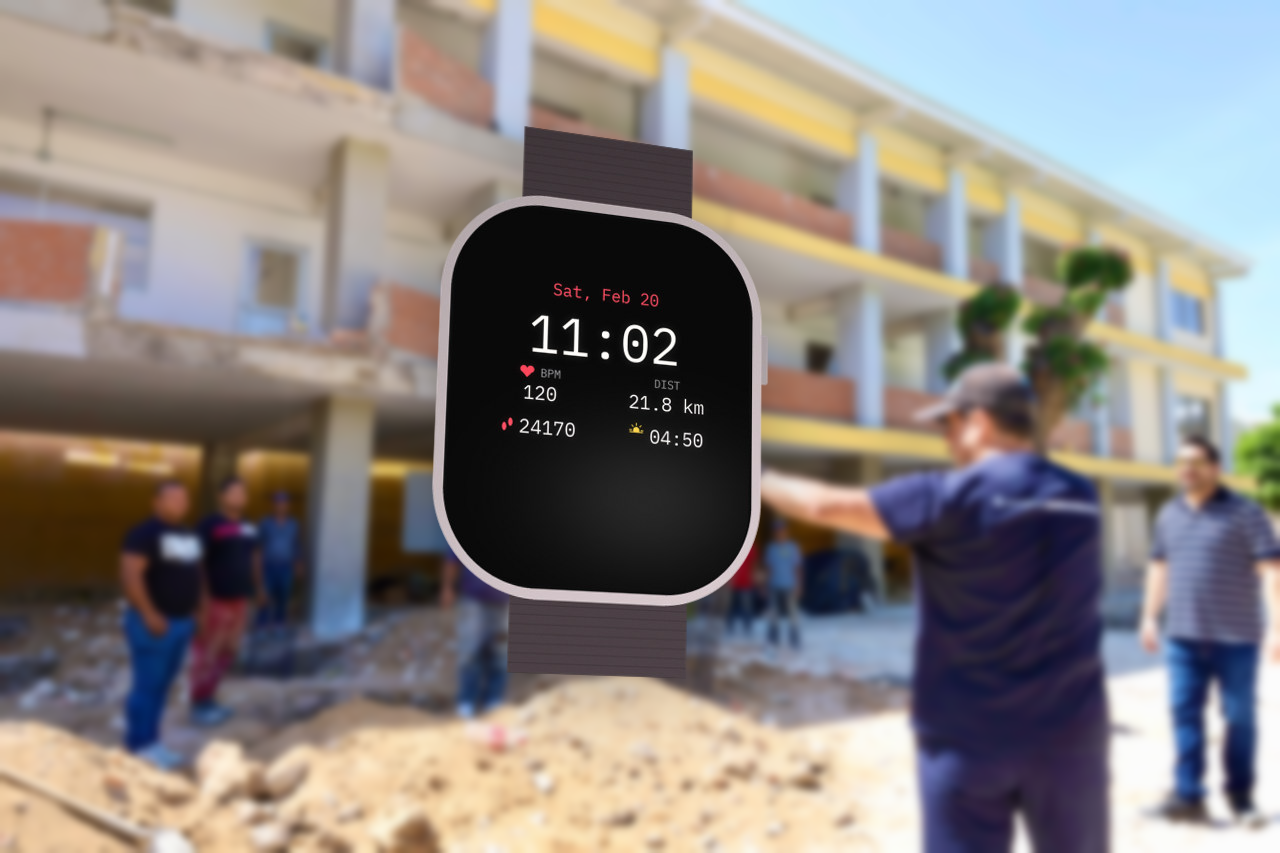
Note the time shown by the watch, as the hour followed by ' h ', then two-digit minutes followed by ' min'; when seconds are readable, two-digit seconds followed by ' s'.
11 h 02 min
